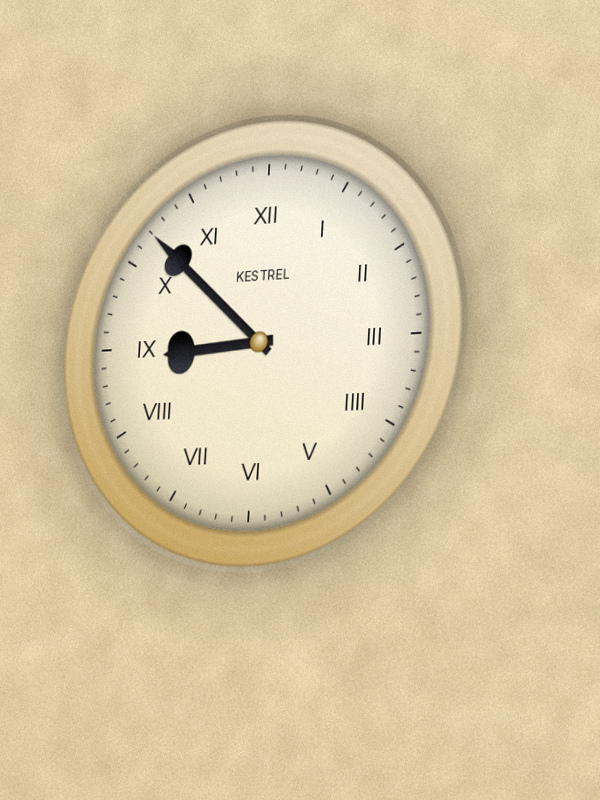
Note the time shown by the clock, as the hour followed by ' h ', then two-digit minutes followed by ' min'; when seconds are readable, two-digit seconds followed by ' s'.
8 h 52 min
